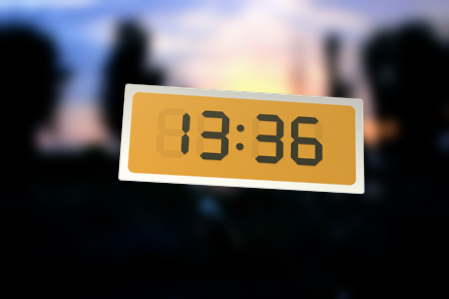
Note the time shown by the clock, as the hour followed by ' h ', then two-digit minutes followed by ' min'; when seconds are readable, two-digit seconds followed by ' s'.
13 h 36 min
